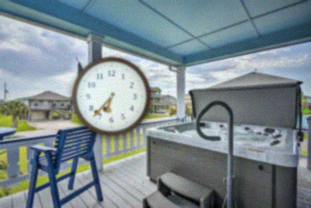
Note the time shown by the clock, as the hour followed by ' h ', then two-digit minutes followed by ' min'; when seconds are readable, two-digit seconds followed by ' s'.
6 h 37 min
